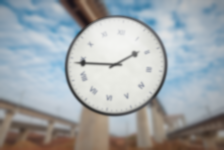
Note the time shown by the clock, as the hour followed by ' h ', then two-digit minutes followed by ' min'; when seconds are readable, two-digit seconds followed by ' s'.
1 h 44 min
